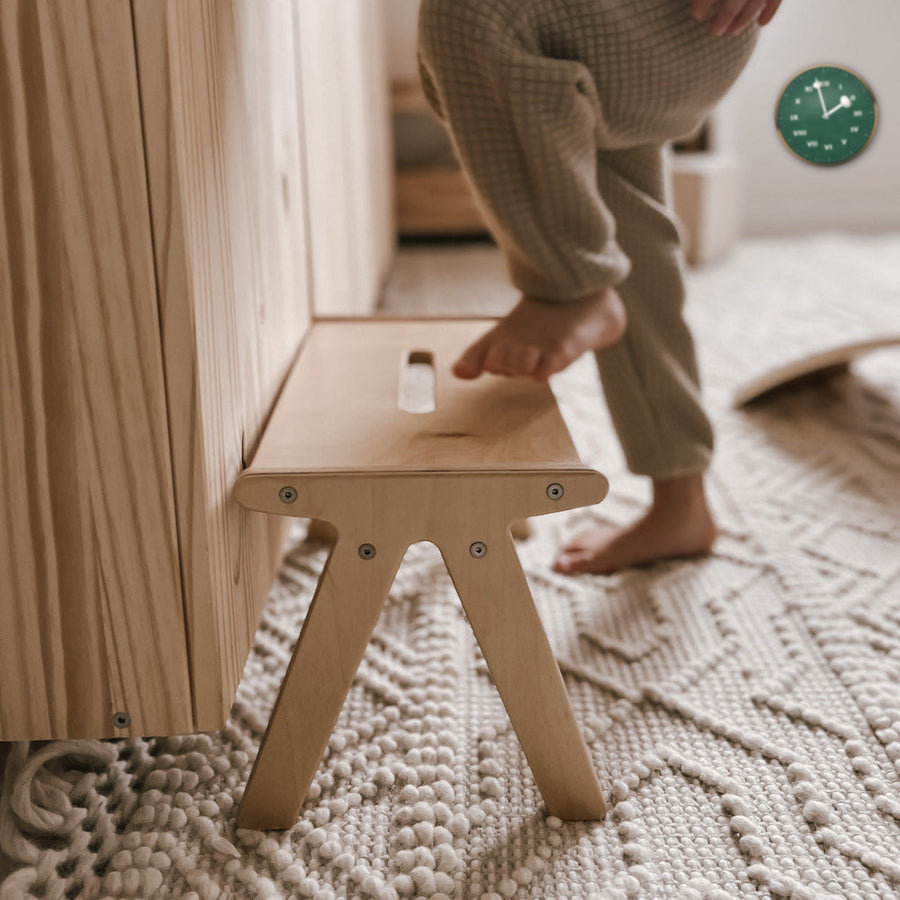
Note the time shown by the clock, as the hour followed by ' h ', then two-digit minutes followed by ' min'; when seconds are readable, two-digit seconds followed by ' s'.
1 h 58 min
